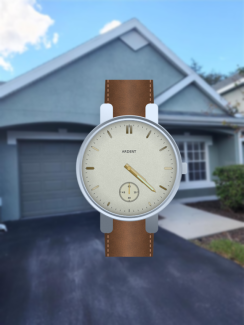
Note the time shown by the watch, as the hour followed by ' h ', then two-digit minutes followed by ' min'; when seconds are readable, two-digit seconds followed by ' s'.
4 h 22 min
